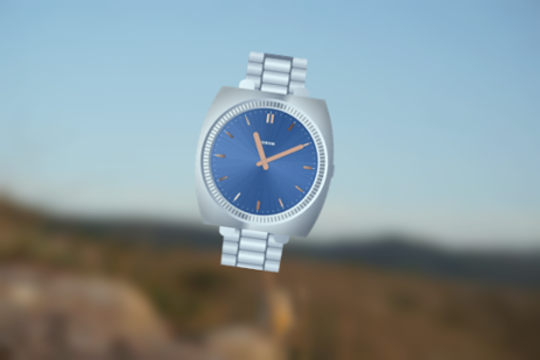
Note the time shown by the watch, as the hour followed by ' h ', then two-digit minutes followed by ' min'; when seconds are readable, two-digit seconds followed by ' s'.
11 h 10 min
